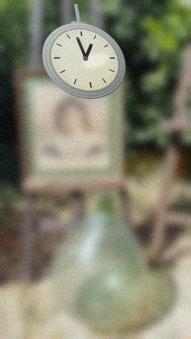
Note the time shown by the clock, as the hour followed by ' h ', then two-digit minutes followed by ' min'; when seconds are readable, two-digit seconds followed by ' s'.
12 h 58 min
